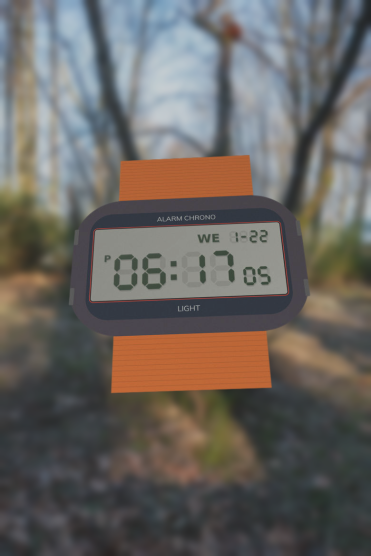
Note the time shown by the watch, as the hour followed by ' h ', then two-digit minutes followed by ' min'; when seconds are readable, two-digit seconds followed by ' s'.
6 h 17 min 05 s
